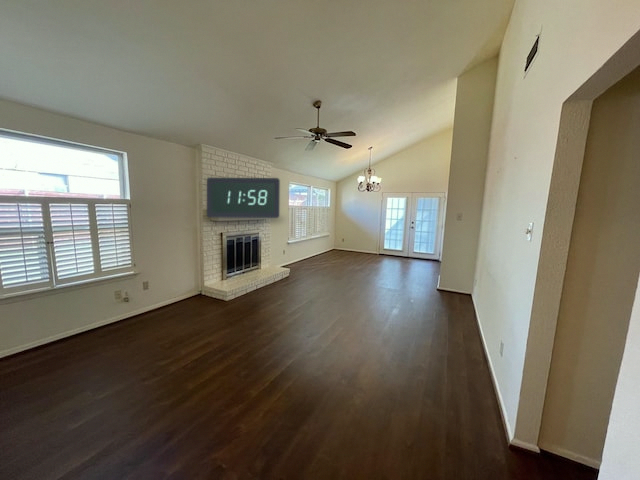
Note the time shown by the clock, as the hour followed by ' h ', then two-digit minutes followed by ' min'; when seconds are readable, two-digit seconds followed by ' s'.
11 h 58 min
